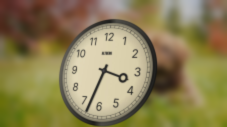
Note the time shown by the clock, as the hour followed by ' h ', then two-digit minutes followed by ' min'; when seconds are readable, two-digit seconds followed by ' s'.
3 h 33 min
